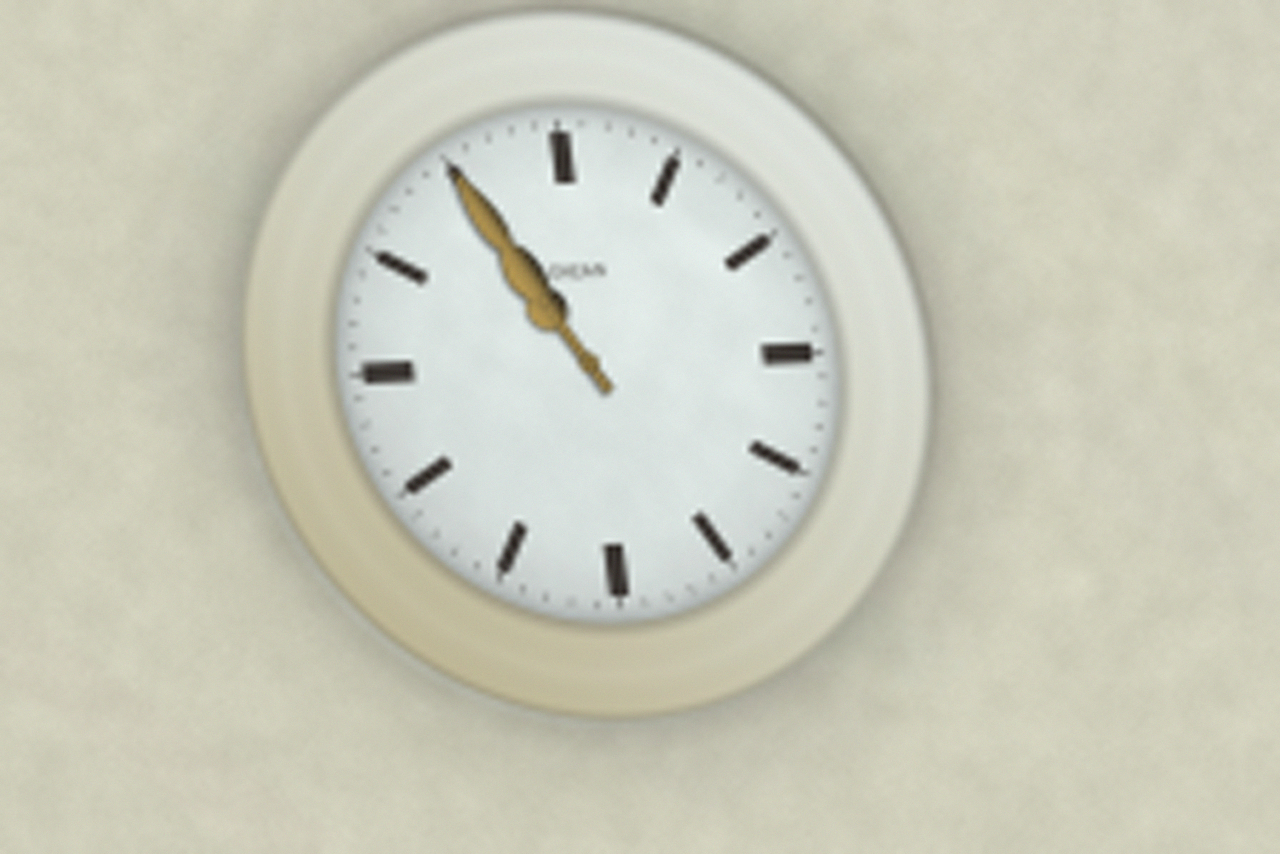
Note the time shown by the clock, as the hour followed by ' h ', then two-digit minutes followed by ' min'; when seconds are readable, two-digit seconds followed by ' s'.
10 h 55 min
